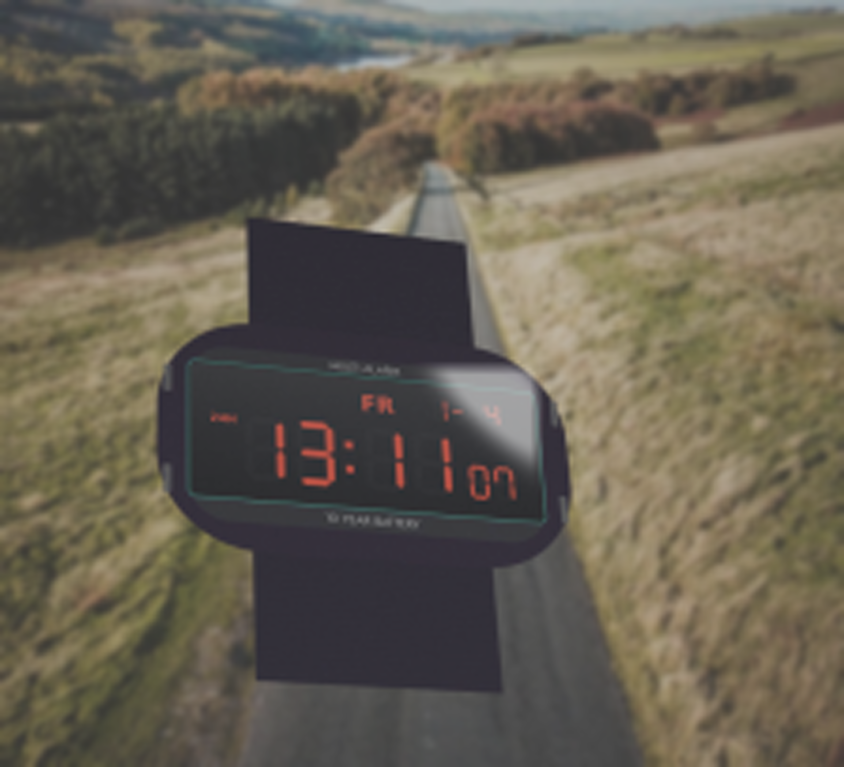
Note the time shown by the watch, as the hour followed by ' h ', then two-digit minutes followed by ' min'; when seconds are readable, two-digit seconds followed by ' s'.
13 h 11 min 07 s
